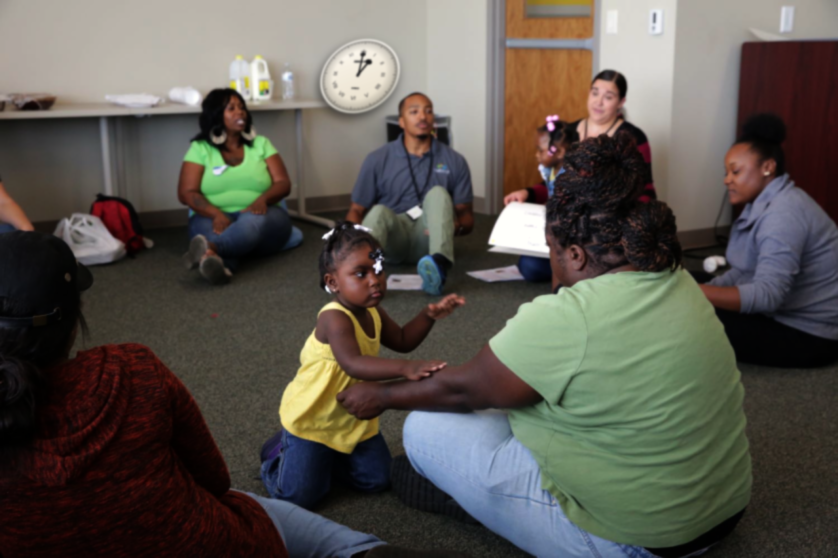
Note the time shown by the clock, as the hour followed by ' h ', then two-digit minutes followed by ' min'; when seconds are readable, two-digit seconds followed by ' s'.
1 h 00 min
